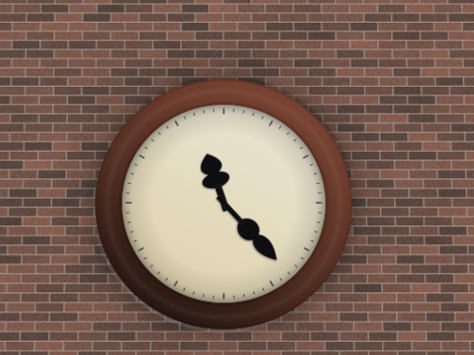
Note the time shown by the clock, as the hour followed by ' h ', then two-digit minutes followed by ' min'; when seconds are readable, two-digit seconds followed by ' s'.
11 h 23 min
